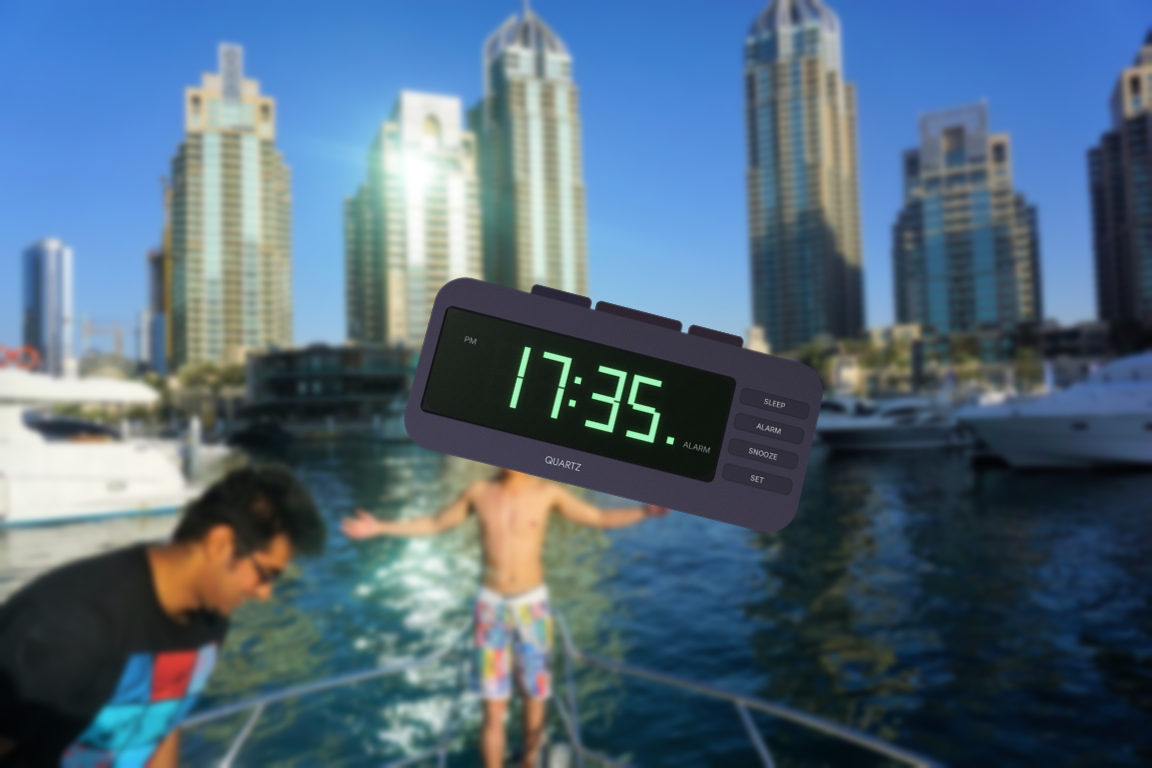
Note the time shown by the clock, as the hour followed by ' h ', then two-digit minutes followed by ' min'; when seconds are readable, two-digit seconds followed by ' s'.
17 h 35 min
